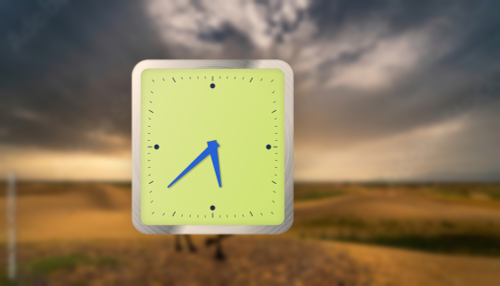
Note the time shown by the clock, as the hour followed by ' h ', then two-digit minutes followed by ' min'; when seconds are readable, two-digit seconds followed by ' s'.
5 h 38 min
